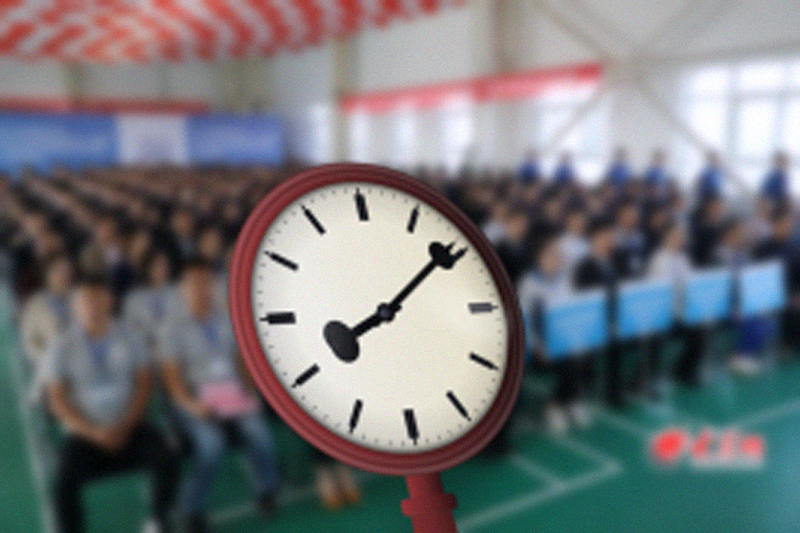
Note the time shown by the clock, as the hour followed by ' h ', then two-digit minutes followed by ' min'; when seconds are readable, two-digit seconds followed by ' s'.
8 h 09 min
